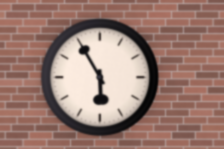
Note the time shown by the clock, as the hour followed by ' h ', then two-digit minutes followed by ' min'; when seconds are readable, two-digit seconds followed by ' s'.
5 h 55 min
